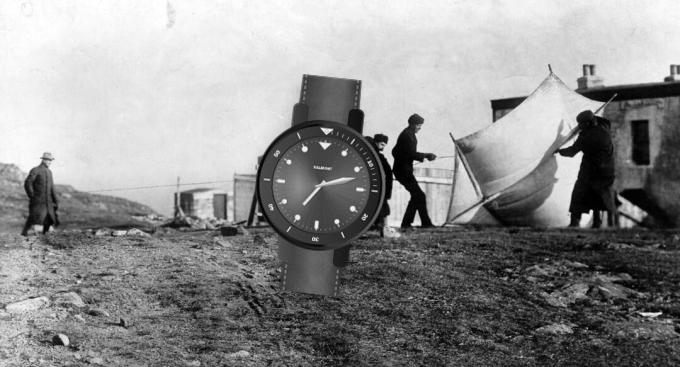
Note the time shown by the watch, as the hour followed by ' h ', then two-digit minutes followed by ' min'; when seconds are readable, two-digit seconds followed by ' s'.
7 h 12 min
